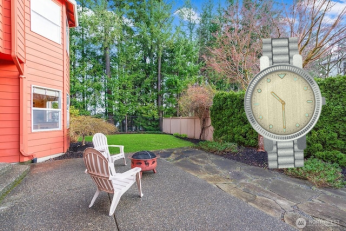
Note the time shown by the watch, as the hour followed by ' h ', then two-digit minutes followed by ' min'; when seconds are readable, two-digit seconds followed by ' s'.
10 h 30 min
